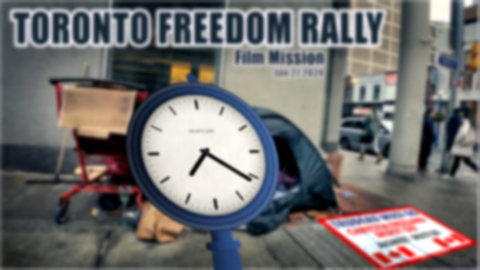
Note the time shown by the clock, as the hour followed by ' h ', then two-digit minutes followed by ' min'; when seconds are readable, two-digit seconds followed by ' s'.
7 h 21 min
